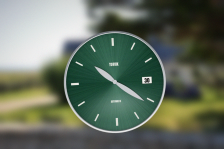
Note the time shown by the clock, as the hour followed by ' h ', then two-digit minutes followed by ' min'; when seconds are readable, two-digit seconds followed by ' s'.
10 h 21 min
